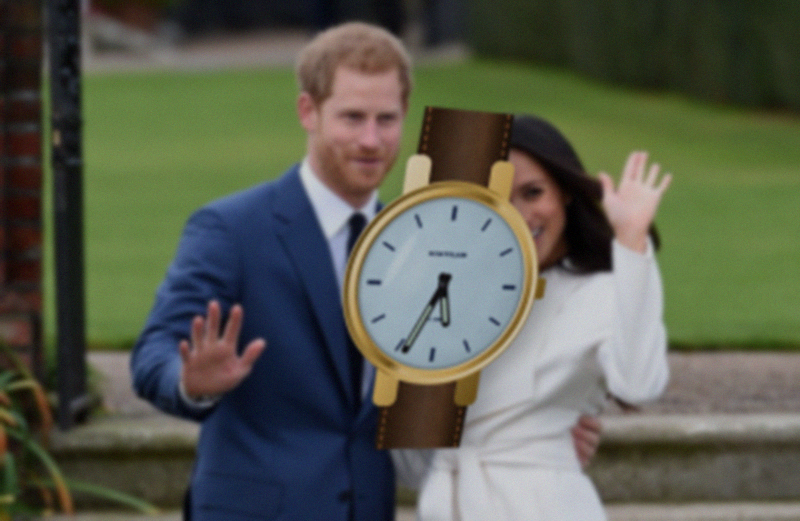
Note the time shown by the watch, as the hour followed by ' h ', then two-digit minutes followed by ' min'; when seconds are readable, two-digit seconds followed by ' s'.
5 h 34 min
